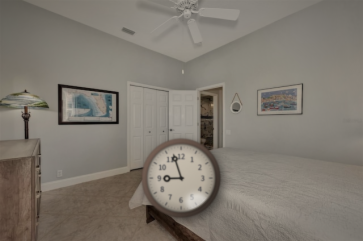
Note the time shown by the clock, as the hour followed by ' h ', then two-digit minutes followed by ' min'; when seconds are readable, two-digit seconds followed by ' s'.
8 h 57 min
